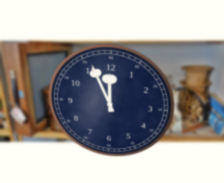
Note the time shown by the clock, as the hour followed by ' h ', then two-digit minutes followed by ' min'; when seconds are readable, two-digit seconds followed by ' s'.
11 h 56 min
